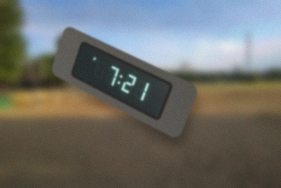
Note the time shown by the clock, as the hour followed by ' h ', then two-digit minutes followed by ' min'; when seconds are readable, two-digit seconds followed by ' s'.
7 h 21 min
